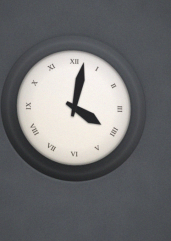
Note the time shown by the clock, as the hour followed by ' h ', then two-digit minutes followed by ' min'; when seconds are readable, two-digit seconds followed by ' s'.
4 h 02 min
